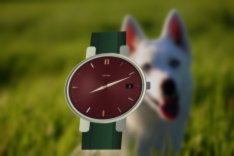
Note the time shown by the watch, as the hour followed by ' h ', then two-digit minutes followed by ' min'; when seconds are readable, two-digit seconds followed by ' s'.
8 h 11 min
